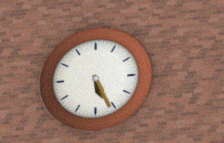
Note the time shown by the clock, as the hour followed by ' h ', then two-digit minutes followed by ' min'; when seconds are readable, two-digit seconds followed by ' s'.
5 h 26 min
